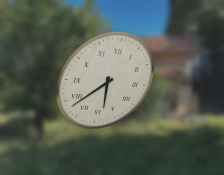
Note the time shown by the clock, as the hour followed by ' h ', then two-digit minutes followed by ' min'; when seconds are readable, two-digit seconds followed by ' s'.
5 h 38 min
